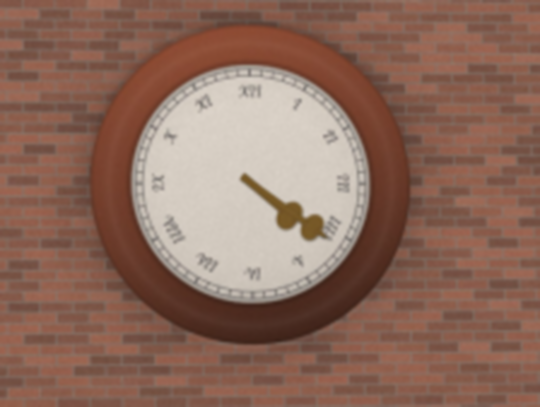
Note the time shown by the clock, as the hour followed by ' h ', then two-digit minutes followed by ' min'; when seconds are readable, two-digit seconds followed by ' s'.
4 h 21 min
